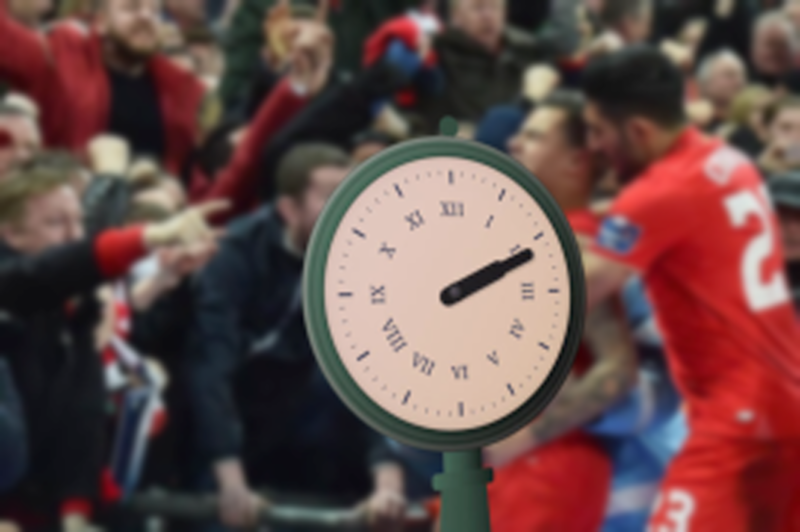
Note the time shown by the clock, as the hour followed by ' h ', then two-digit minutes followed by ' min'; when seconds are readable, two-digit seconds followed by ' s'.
2 h 11 min
